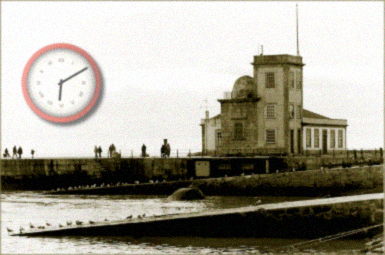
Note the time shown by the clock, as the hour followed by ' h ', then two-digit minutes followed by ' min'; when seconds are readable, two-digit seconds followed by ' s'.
6 h 10 min
